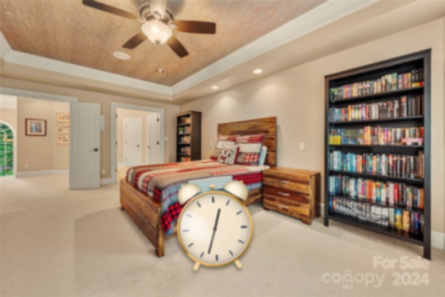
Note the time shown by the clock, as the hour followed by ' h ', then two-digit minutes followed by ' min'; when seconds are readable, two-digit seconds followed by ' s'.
12 h 33 min
